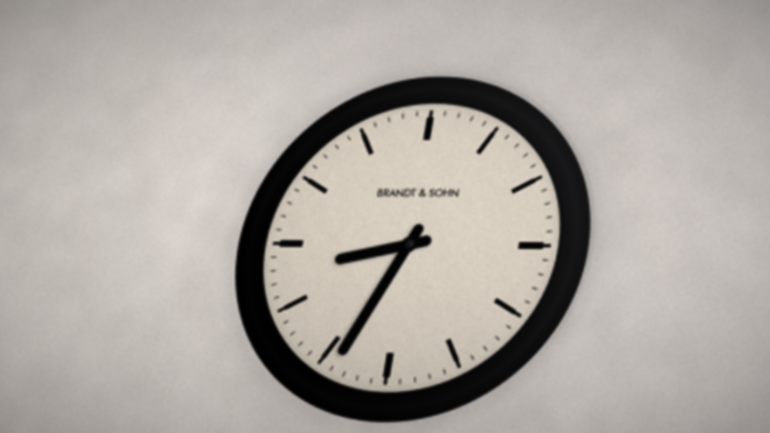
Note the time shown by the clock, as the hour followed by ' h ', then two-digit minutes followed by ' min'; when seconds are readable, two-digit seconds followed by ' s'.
8 h 34 min
